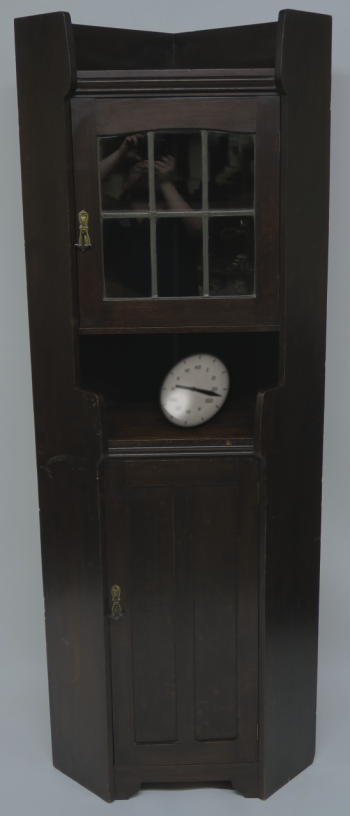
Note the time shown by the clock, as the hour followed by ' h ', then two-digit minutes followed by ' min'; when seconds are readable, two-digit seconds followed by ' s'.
9 h 17 min
